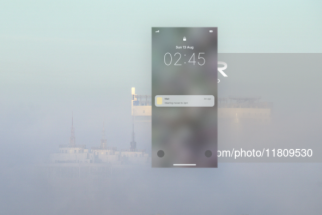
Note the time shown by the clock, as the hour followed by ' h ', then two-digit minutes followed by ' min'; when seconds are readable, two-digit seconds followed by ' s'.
2 h 45 min
